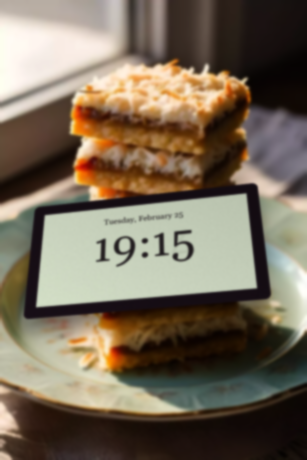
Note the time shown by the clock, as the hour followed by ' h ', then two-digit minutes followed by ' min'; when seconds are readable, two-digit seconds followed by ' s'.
19 h 15 min
